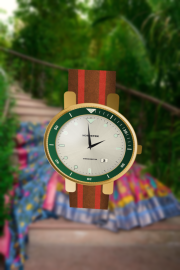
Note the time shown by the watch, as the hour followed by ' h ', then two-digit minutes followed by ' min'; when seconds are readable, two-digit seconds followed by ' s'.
1 h 59 min
